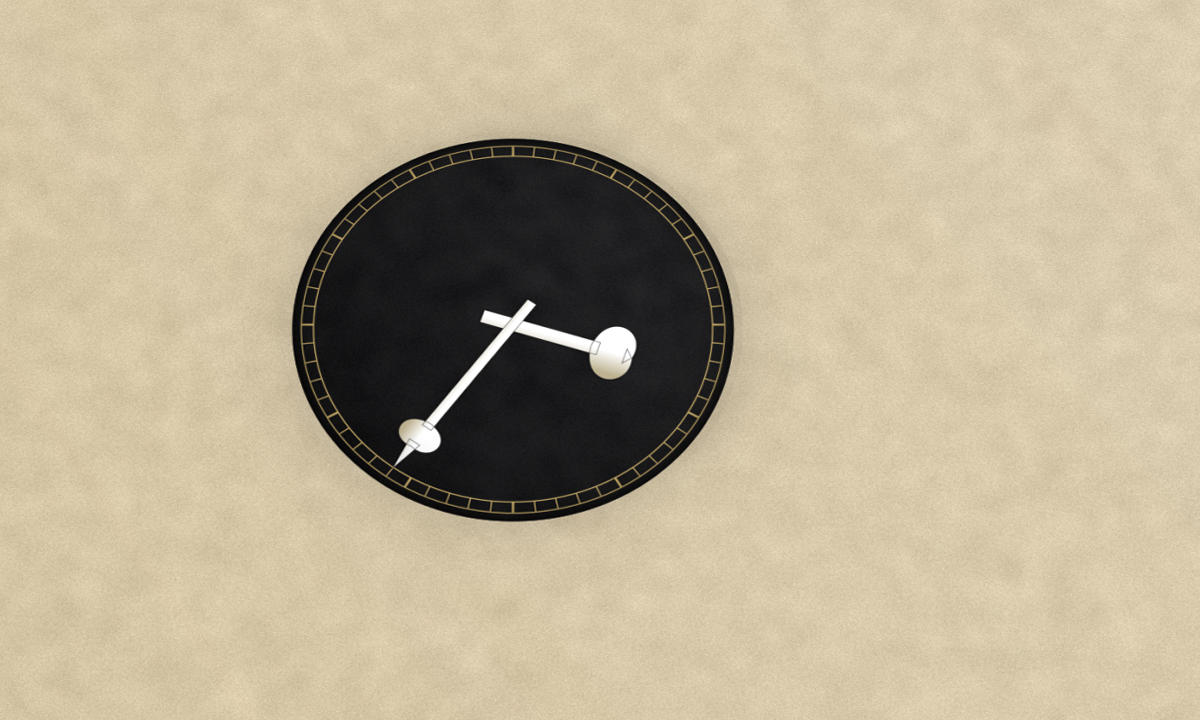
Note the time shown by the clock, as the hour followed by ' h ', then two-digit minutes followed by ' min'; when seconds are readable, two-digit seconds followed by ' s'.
3 h 36 min
